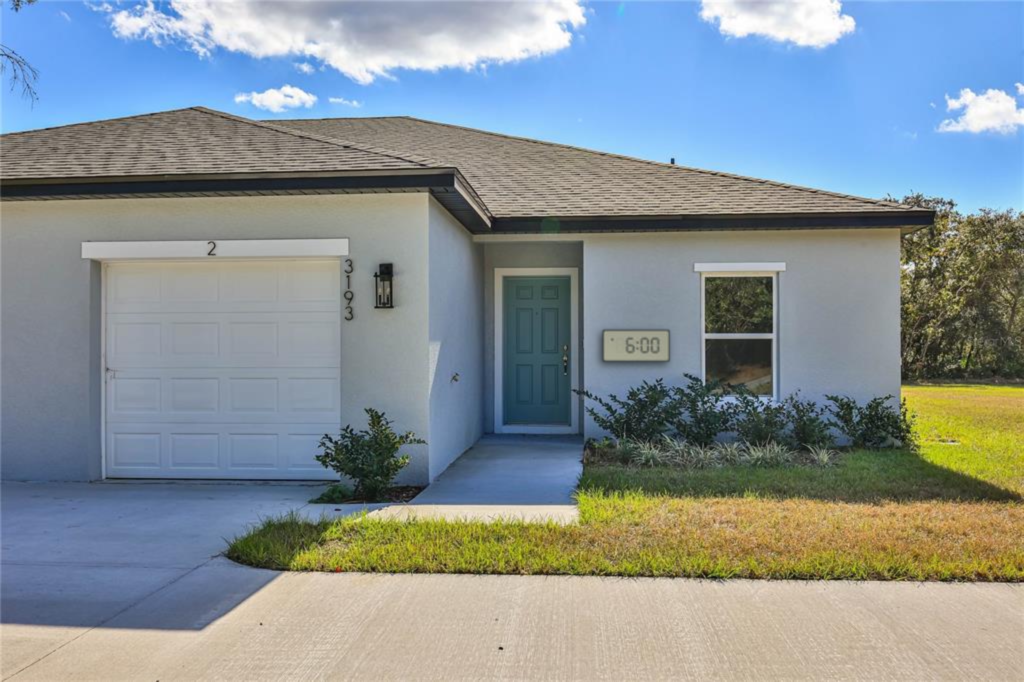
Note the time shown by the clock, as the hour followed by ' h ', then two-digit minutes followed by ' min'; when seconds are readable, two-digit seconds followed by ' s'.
6 h 00 min
